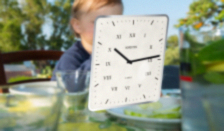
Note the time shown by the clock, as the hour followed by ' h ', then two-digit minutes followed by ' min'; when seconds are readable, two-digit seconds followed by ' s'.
10 h 14 min
